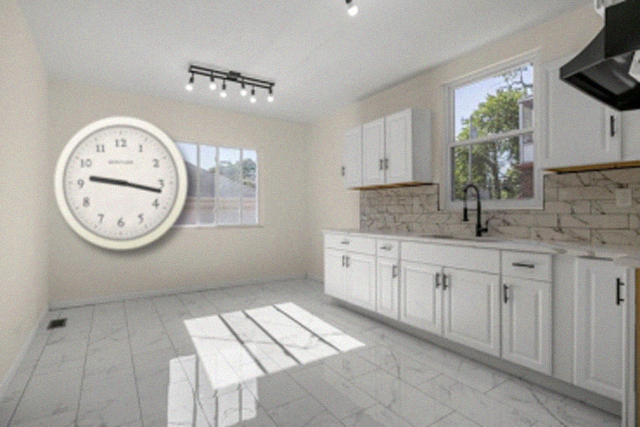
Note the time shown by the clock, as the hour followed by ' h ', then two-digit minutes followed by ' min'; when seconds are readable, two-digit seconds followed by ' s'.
9 h 17 min
